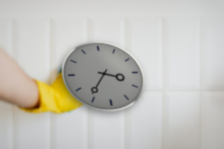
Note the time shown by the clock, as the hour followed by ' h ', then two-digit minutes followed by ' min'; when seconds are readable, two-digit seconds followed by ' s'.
3 h 36 min
